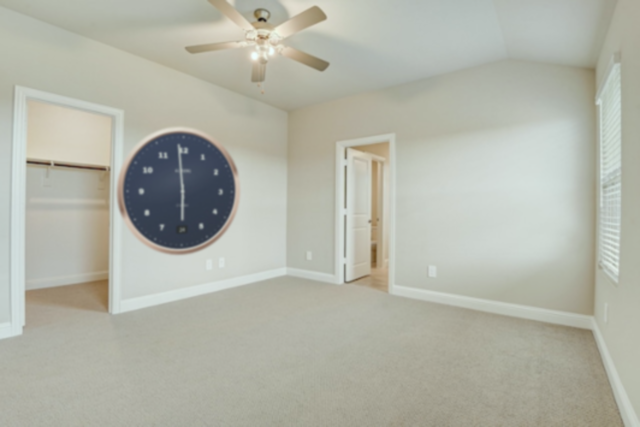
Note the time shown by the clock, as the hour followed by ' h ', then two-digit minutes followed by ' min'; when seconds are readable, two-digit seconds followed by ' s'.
5 h 59 min
